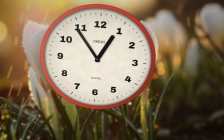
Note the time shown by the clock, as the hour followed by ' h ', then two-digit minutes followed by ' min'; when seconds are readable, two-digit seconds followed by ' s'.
12 h 54 min
